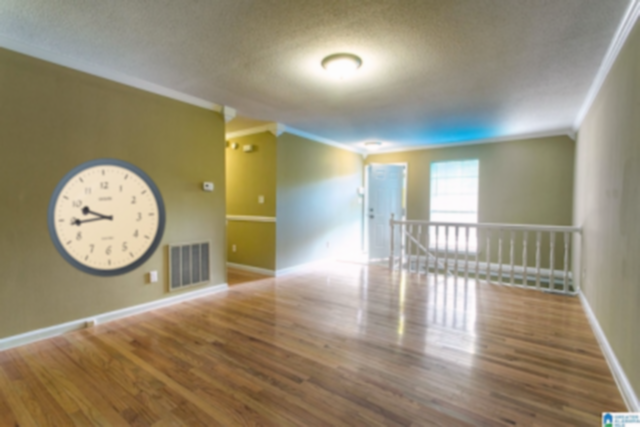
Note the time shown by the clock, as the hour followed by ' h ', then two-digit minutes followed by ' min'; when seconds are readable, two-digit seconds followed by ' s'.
9 h 44 min
